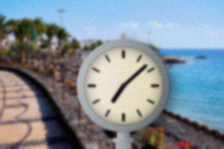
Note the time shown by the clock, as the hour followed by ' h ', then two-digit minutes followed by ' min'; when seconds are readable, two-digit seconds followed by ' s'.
7 h 08 min
